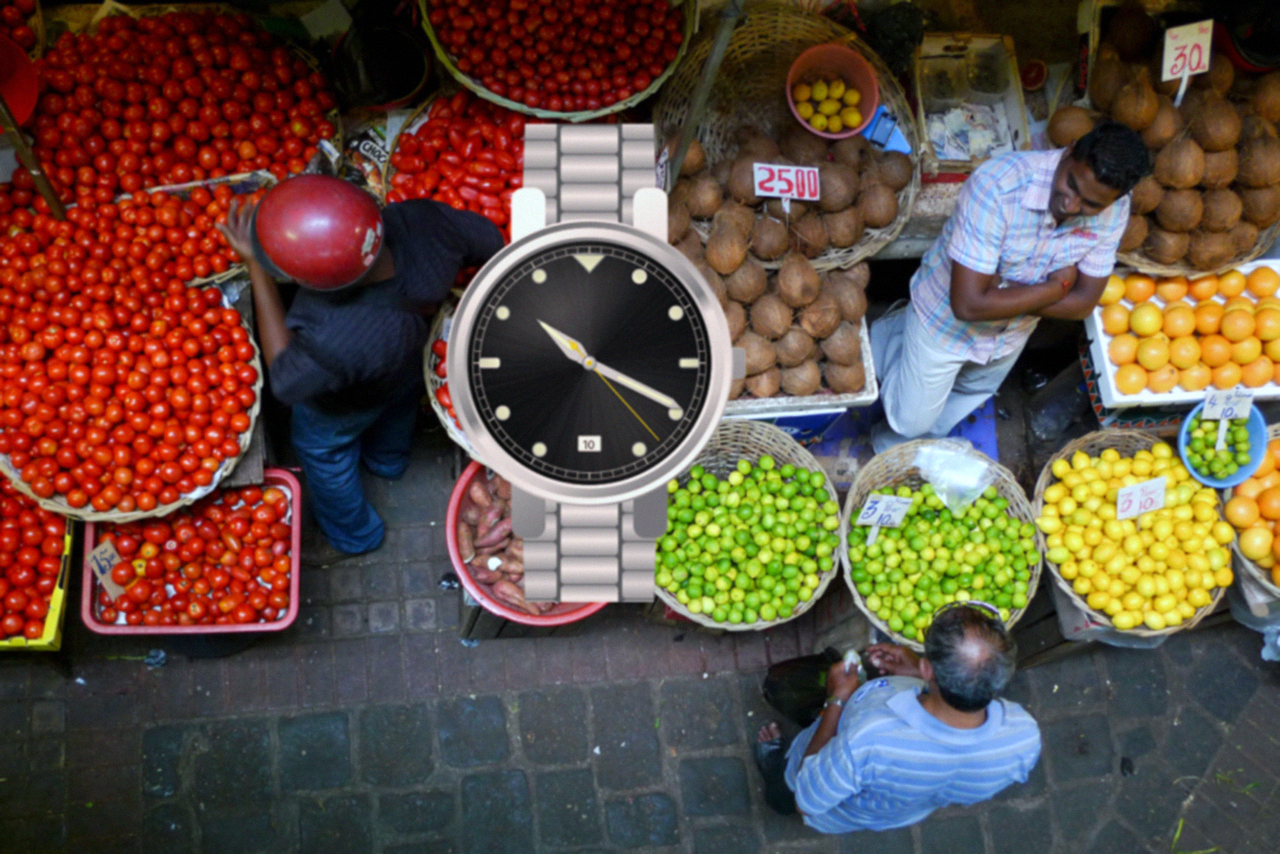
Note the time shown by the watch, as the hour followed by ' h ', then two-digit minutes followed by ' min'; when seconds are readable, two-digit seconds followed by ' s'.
10 h 19 min 23 s
